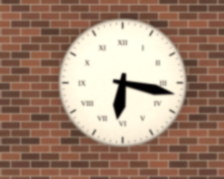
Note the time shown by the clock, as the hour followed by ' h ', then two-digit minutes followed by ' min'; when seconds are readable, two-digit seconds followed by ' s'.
6 h 17 min
